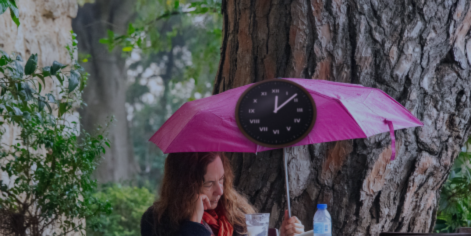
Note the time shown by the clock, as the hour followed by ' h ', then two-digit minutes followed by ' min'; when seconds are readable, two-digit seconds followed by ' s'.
12 h 08 min
